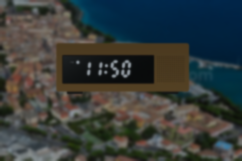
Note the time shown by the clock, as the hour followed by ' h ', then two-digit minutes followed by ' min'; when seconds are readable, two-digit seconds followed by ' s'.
11 h 50 min
